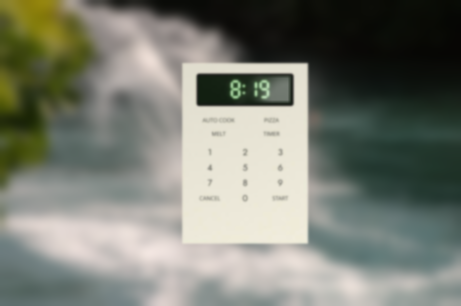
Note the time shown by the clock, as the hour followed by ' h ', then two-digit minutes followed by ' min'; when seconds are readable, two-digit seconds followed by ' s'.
8 h 19 min
